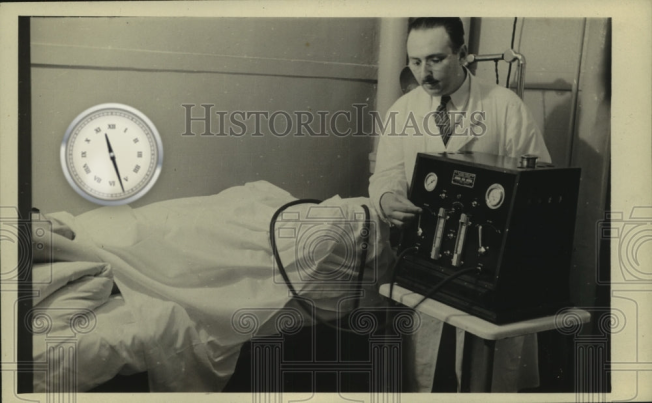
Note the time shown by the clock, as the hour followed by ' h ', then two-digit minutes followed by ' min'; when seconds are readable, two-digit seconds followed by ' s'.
11 h 27 min
